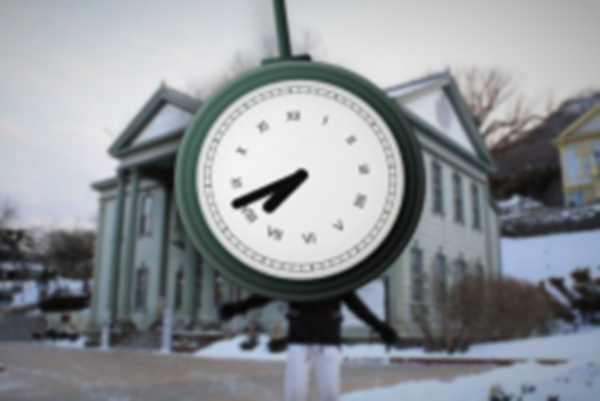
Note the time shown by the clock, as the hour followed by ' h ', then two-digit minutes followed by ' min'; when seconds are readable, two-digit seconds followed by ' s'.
7 h 42 min
